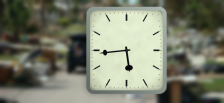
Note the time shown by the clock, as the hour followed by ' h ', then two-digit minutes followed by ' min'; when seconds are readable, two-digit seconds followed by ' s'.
5 h 44 min
